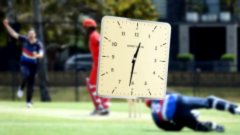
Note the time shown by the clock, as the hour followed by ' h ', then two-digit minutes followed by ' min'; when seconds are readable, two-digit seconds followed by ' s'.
12 h 31 min
